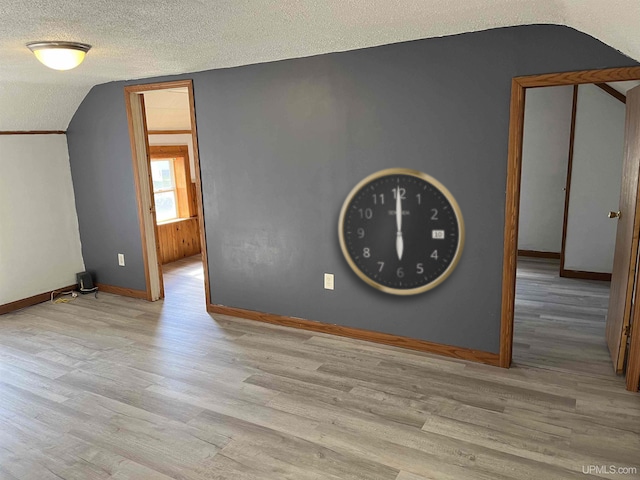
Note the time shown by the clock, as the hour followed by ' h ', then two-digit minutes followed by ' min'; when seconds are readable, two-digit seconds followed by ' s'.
6 h 00 min
